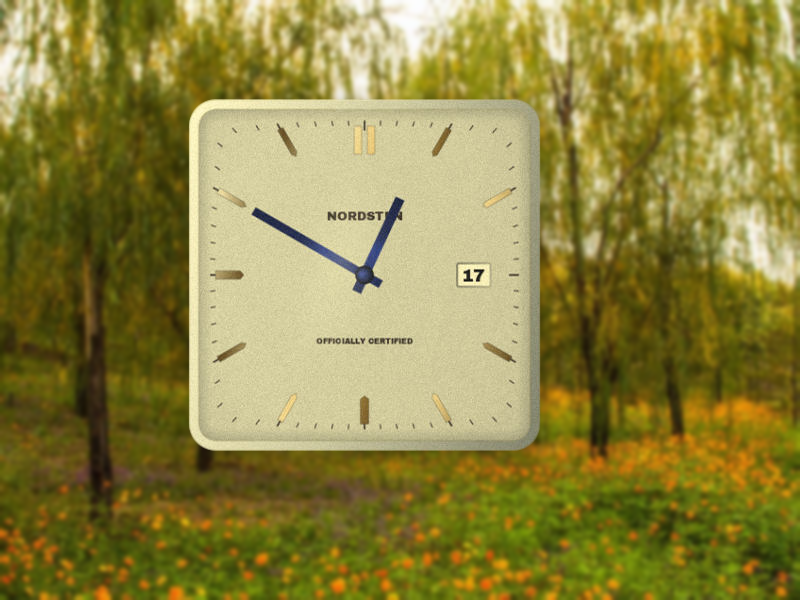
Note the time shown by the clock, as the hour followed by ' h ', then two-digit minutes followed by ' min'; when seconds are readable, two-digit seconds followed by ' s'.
12 h 50 min
